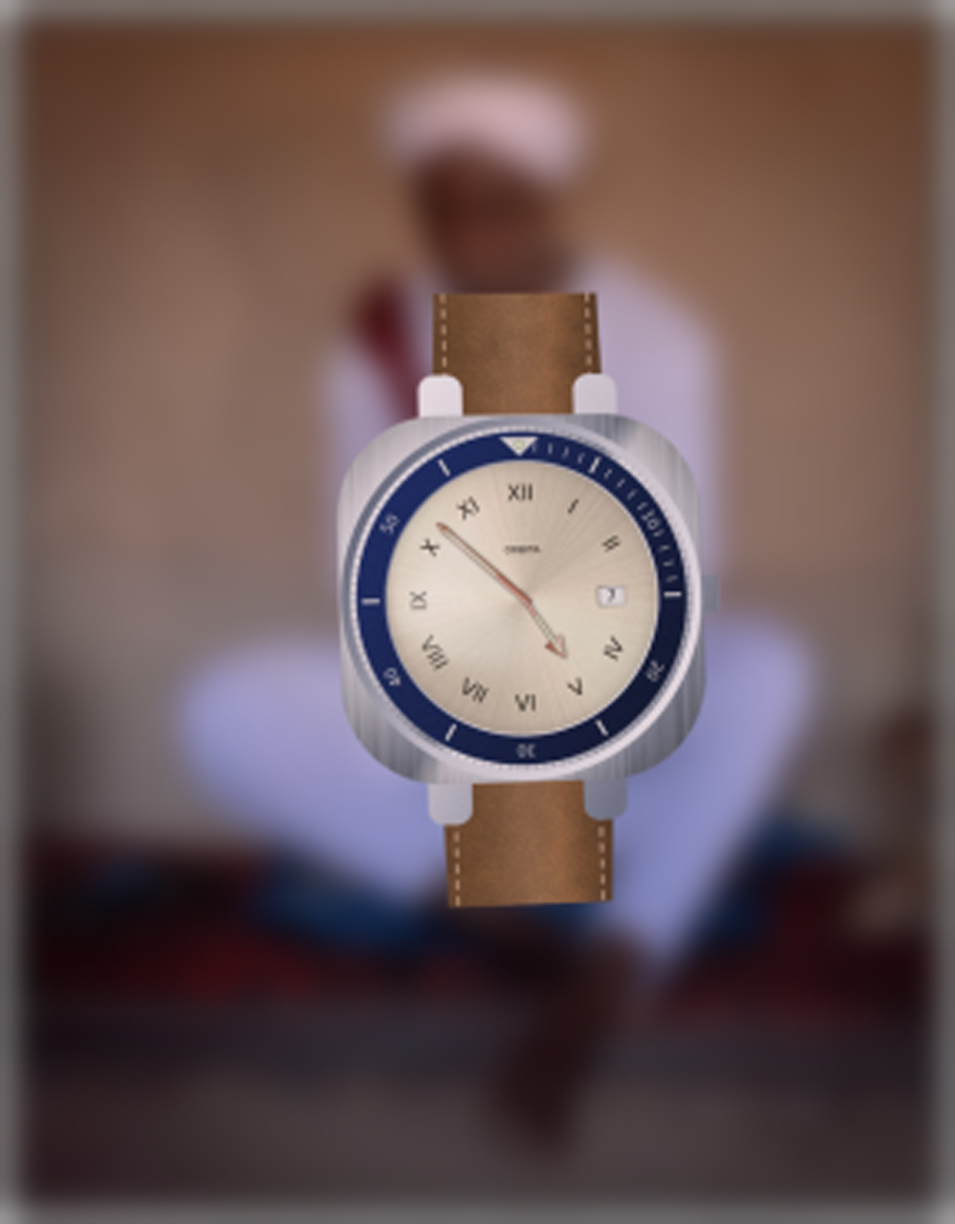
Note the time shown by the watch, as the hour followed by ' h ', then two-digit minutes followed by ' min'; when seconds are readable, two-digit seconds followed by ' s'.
4 h 52 min
